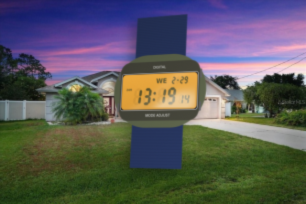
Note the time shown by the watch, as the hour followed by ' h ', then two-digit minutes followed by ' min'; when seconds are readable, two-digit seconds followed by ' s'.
13 h 19 min 14 s
